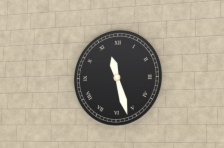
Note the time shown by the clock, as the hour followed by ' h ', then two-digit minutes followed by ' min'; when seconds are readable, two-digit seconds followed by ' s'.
11 h 27 min
